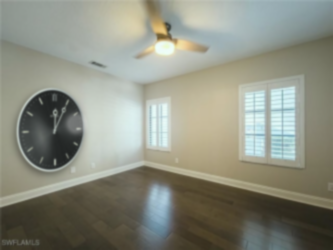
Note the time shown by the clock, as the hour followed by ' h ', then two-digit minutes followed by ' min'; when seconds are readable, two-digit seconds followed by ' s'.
12 h 05 min
